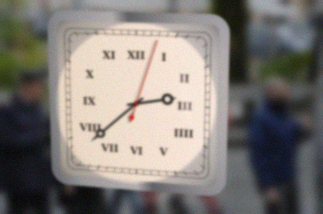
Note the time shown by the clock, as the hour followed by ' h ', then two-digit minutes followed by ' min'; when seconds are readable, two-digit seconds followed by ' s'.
2 h 38 min 03 s
